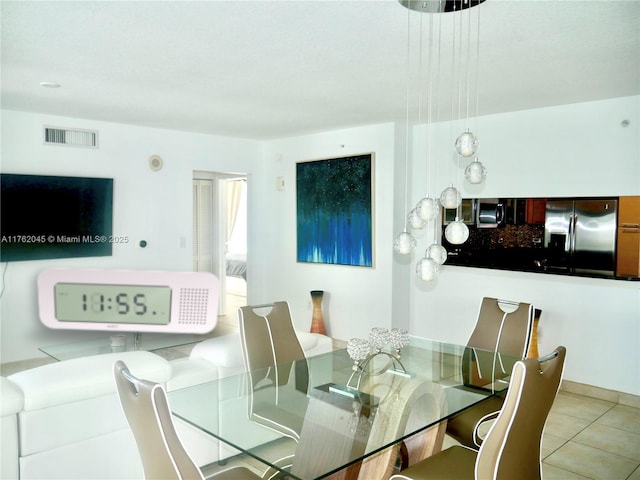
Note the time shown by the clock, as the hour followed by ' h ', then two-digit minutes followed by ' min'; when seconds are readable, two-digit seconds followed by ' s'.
11 h 55 min
